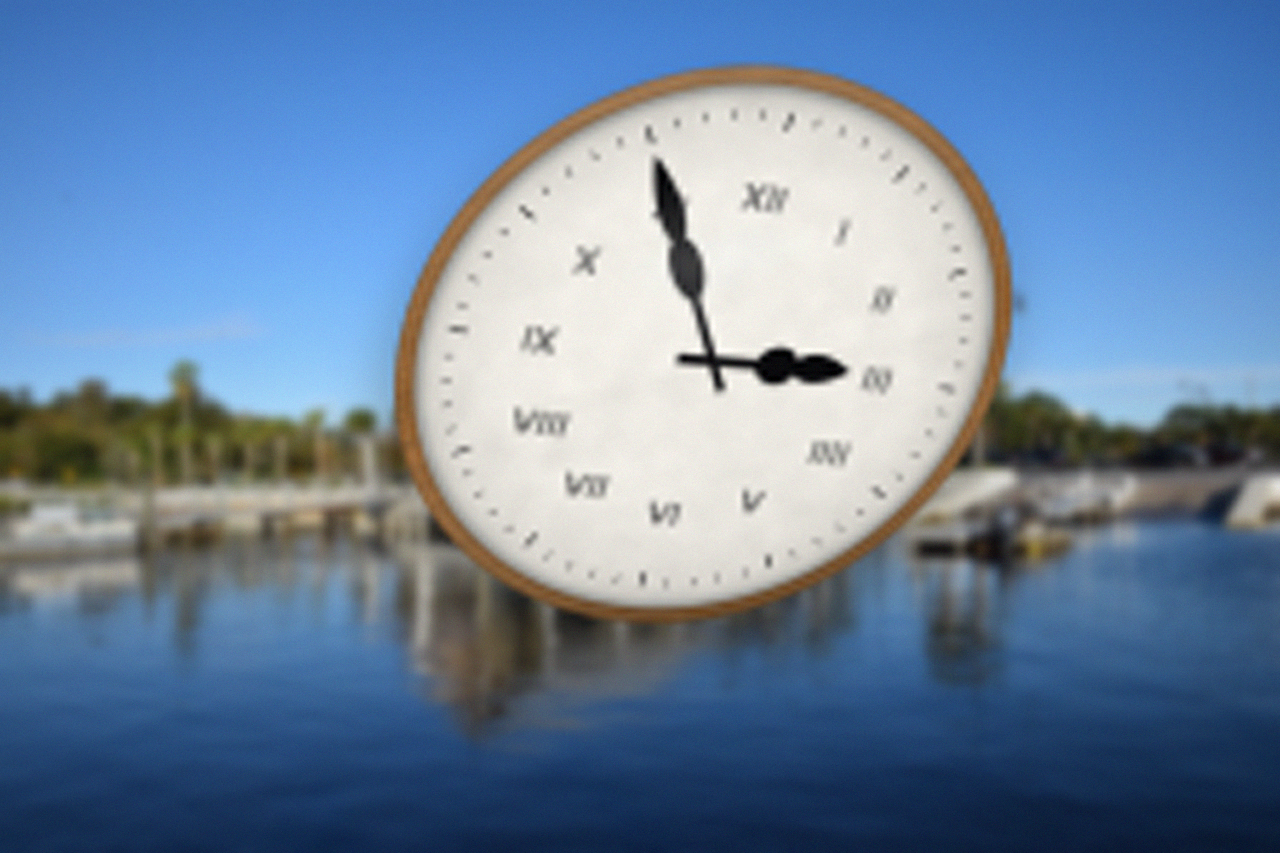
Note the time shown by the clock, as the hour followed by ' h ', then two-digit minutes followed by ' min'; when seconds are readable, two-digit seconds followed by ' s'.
2 h 55 min
